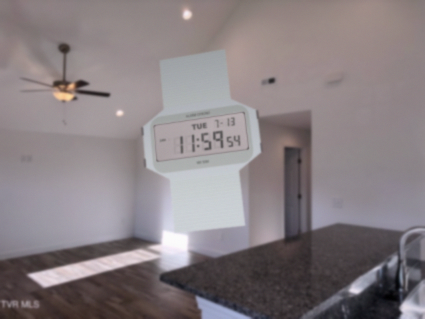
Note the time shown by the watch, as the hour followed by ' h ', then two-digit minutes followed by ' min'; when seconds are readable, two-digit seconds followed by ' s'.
11 h 59 min 54 s
